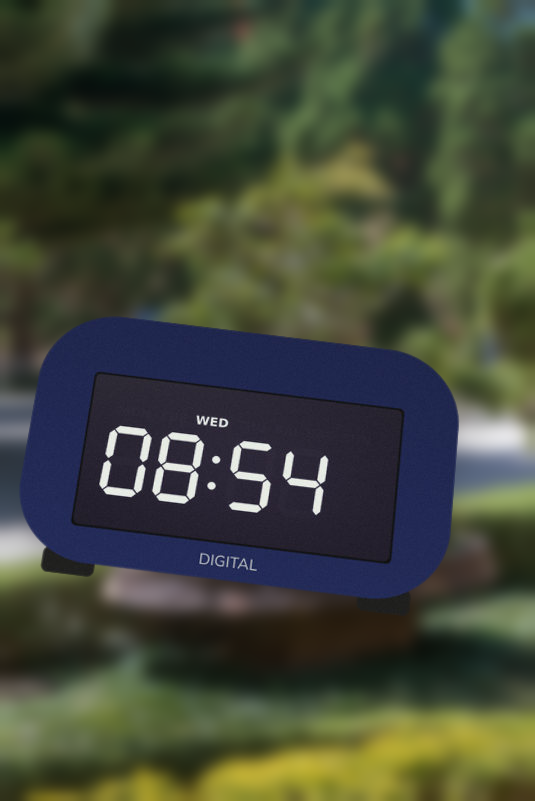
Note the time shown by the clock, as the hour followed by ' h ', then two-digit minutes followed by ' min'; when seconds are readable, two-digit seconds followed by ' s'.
8 h 54 min
